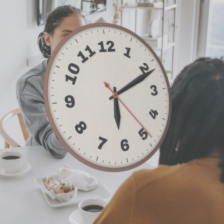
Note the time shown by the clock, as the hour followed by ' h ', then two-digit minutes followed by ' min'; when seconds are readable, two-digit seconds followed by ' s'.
6 h 11 min 24 s
